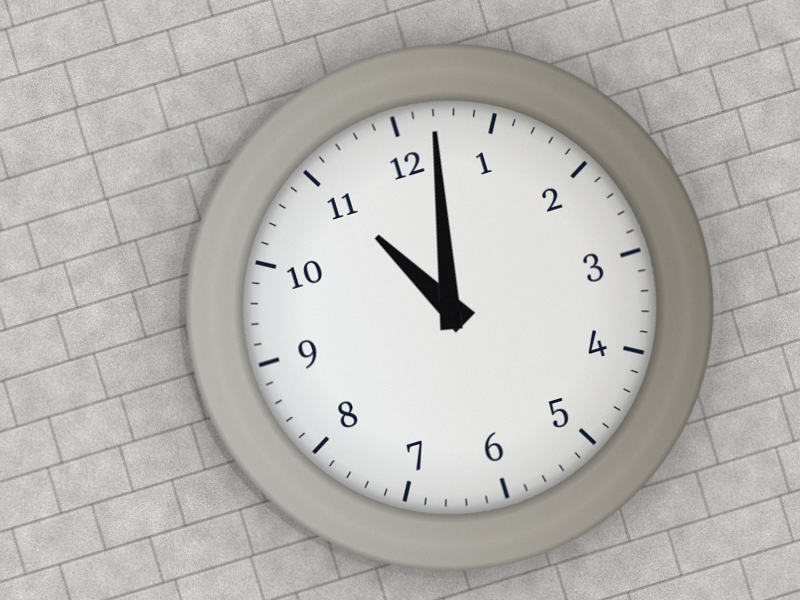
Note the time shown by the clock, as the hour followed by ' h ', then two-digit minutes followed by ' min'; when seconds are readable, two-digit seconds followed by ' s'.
11 h 02 min
